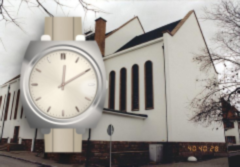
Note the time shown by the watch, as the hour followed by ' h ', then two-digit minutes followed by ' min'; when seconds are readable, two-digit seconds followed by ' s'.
12 h 10 min
